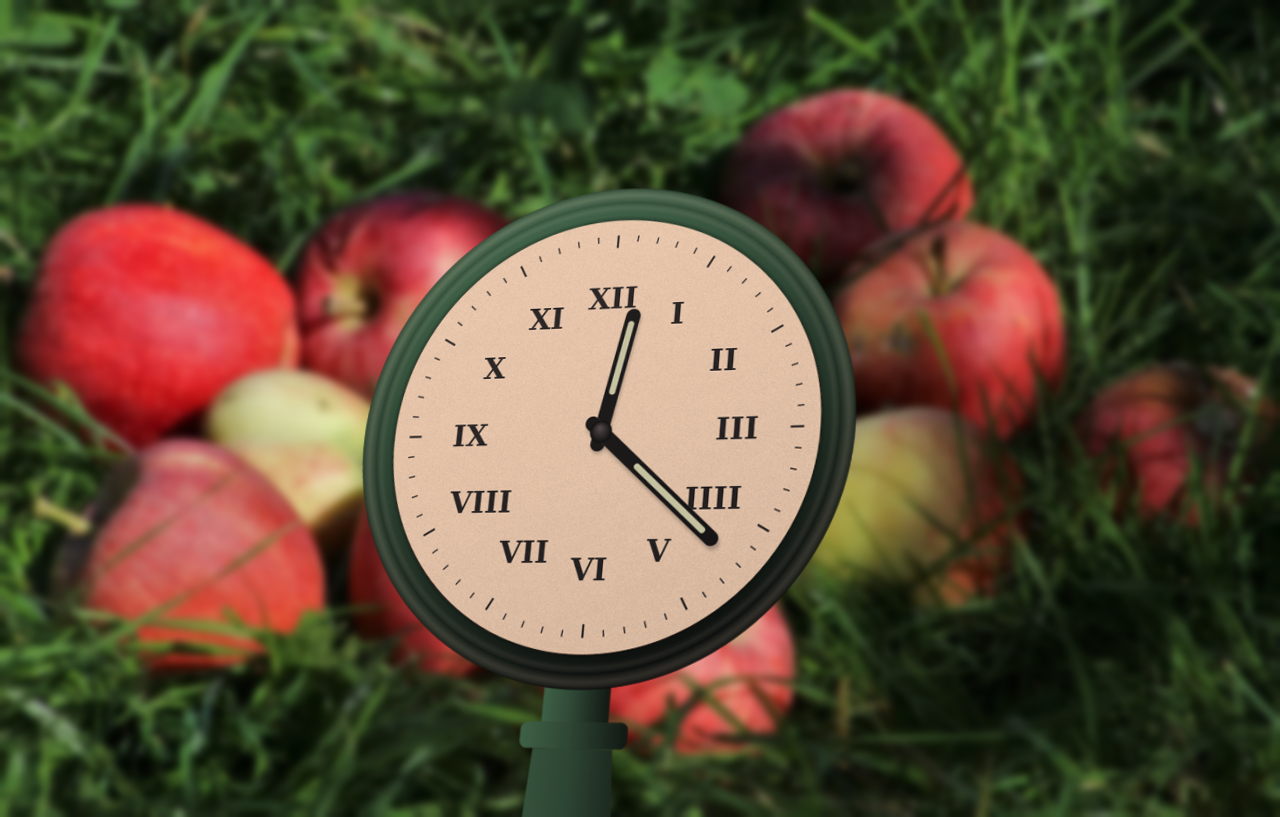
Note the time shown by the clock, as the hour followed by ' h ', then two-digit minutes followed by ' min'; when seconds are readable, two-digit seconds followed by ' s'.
12 h 22 min
